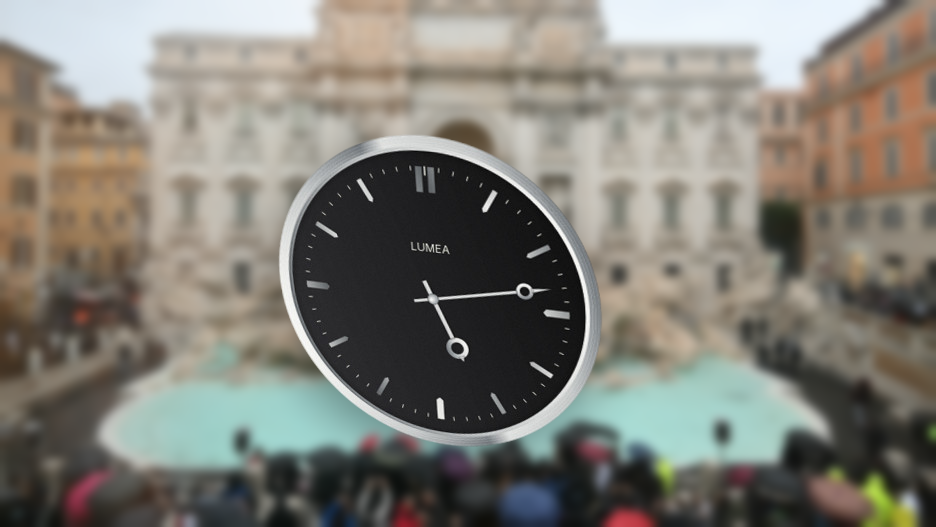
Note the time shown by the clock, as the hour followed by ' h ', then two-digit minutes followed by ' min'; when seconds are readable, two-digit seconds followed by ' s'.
5 h 13 min
